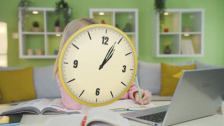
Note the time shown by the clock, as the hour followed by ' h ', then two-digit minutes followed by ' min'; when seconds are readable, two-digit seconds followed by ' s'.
1 h 04 min
